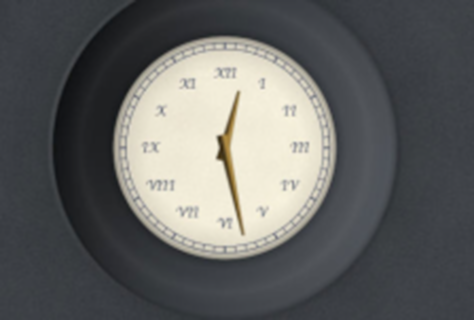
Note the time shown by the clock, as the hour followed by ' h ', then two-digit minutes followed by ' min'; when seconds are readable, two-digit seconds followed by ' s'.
12 h 28 min
